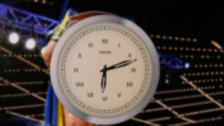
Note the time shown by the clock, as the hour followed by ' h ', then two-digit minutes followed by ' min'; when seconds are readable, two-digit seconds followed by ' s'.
6 h 12 min
